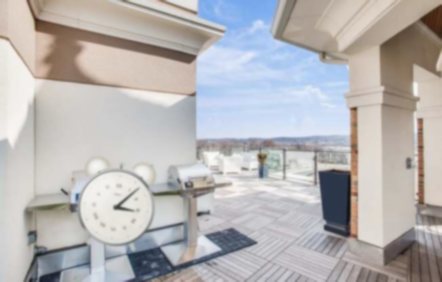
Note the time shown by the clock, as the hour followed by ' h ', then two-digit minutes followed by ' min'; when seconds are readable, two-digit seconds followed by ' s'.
3 h 07 min
